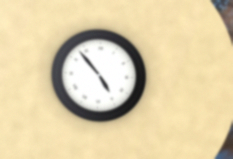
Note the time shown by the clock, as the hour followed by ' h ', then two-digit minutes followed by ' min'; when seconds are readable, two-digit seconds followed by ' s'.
4 h 53 min
